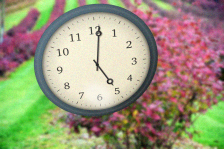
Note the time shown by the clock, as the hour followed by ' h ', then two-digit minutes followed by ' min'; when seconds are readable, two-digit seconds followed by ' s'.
5 h 01 min
